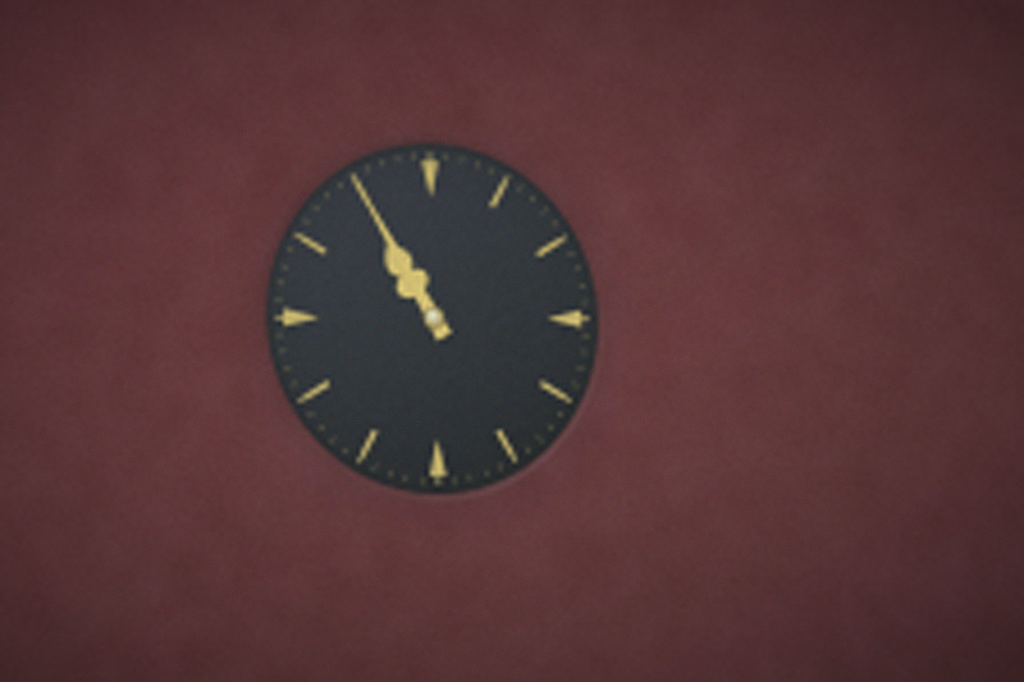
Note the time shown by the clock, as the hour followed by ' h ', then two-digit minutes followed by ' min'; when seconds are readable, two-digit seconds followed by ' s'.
10 h 55 min
